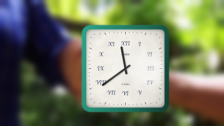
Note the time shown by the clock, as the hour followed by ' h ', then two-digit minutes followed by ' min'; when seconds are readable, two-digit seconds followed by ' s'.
11 h 39 min
